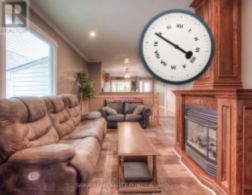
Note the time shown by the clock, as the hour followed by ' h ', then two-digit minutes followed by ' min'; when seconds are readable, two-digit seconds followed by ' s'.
3 h 49 min
